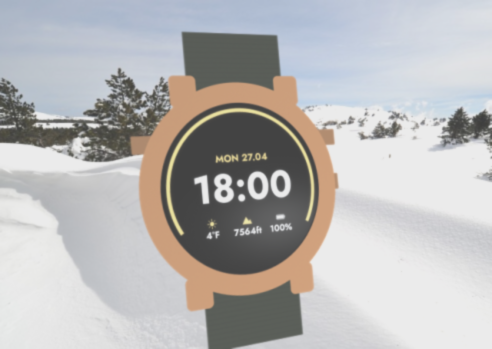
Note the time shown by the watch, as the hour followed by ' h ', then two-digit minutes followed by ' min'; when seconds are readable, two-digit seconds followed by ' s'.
18 h 00 min
